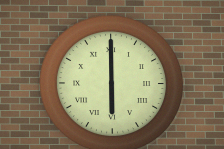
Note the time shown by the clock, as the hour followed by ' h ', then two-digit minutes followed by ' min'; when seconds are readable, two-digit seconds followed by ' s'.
6 h 00 min
